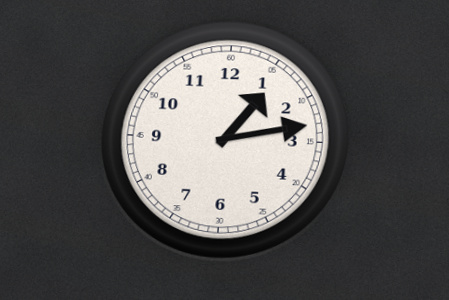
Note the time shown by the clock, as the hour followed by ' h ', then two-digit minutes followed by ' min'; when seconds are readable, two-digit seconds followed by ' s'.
1 h 13 min
